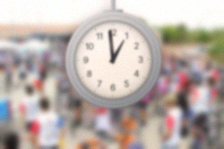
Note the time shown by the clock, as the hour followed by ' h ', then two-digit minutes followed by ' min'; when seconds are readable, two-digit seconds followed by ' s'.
12 h 59 min
